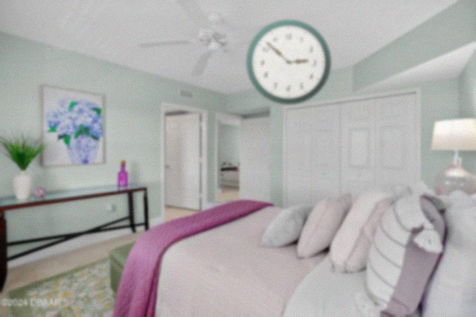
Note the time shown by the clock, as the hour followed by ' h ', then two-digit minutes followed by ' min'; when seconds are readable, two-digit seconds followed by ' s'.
2 h 52 min
